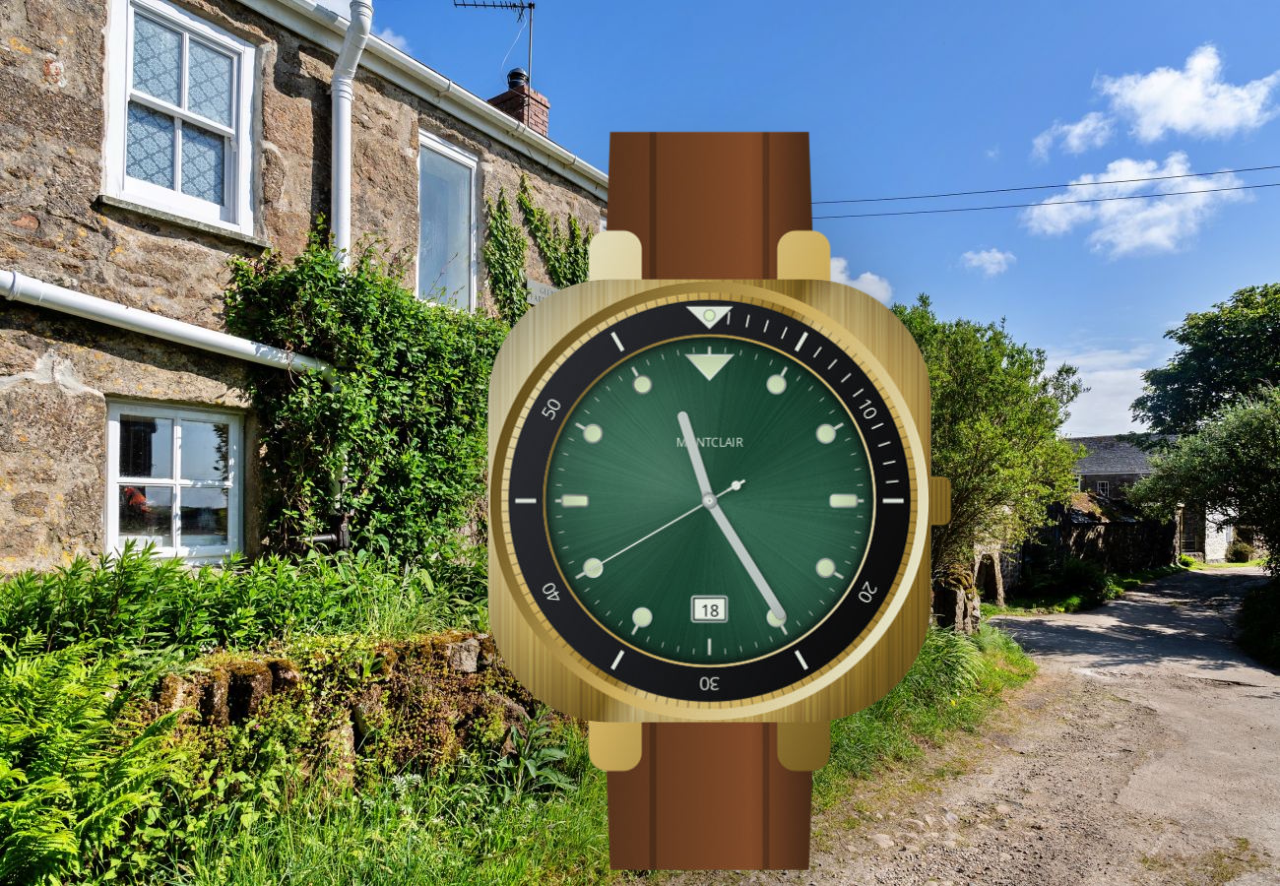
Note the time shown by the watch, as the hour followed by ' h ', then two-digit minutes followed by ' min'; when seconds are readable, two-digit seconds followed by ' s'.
11 h 24 min 40 s
